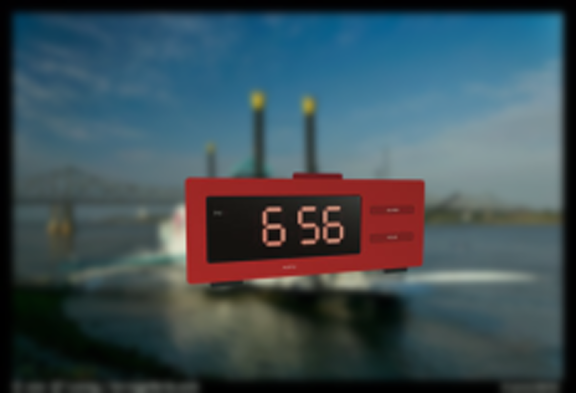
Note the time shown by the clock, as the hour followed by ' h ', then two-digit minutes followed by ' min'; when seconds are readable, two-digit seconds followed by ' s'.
6 h 56 min
